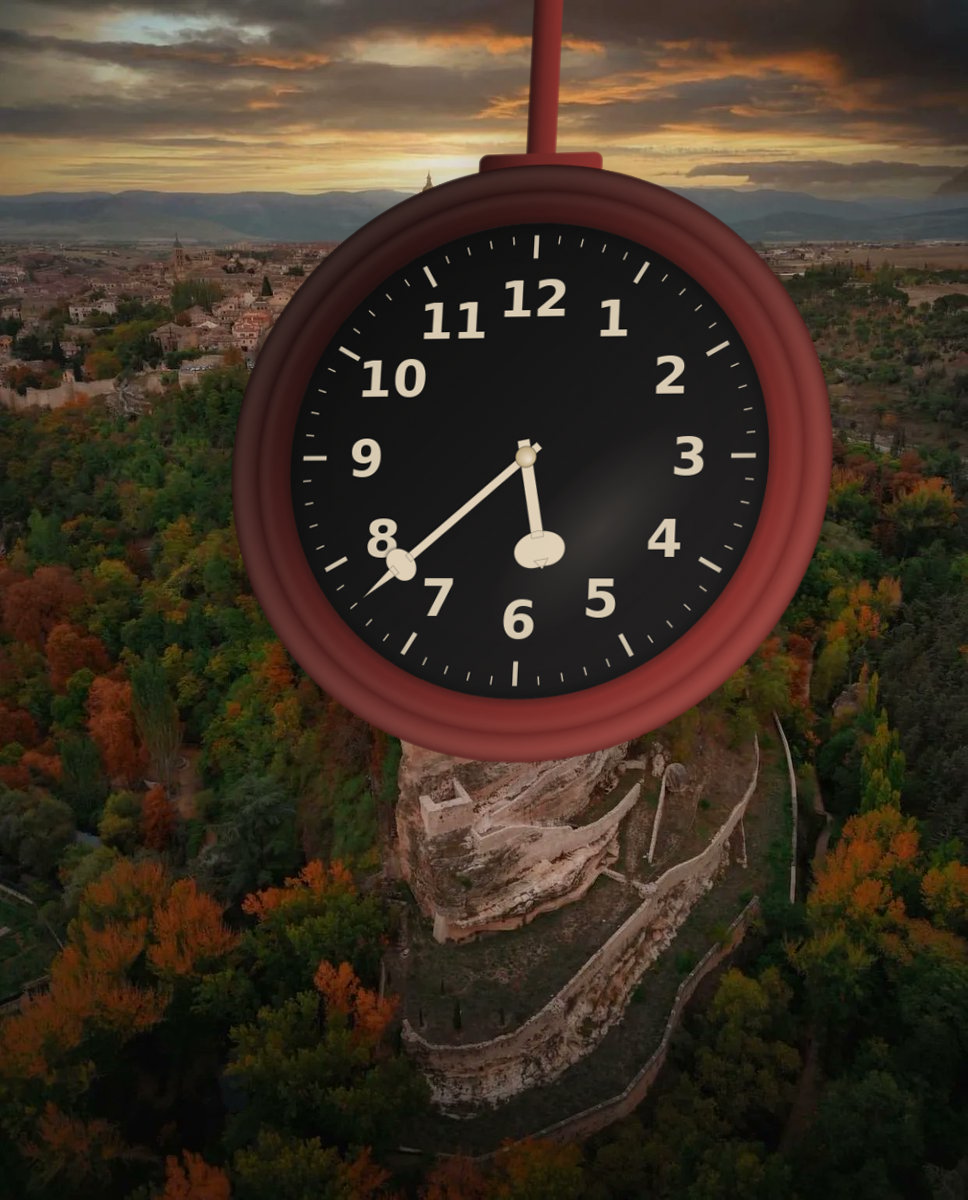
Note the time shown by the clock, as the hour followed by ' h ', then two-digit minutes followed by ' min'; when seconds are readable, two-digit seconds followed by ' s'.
5 h 38 min
